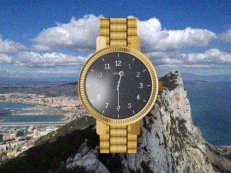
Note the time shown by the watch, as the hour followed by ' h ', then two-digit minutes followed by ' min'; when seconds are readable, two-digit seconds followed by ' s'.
12 h 30 min
